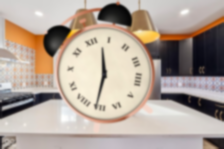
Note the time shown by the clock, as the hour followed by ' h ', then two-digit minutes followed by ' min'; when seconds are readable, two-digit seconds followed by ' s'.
12 h 36 min
